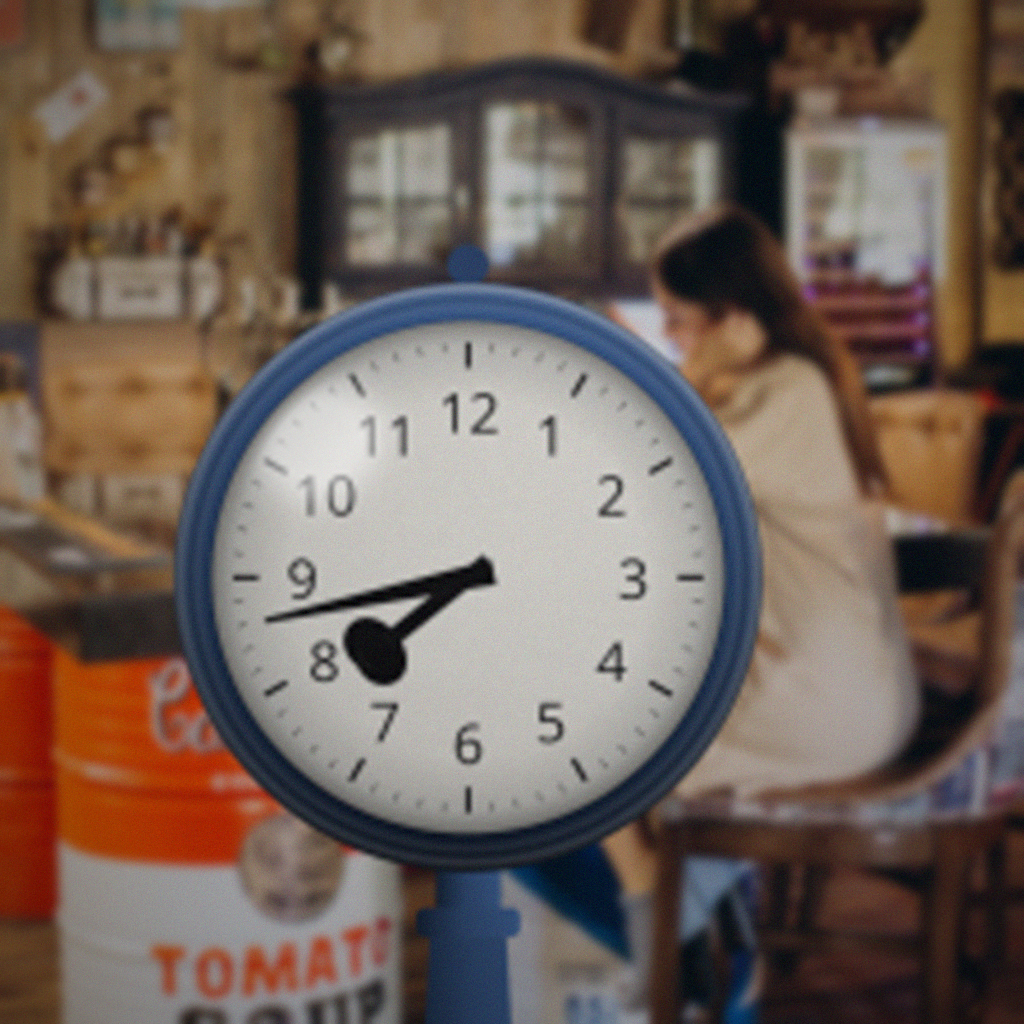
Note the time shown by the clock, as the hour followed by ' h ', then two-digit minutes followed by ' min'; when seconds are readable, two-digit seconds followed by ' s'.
7 h 43 min
